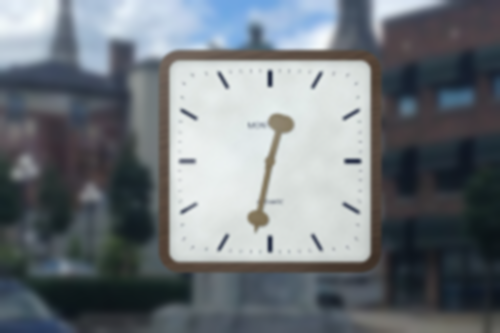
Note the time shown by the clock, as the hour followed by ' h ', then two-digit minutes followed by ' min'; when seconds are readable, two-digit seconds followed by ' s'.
12 h 32 min
